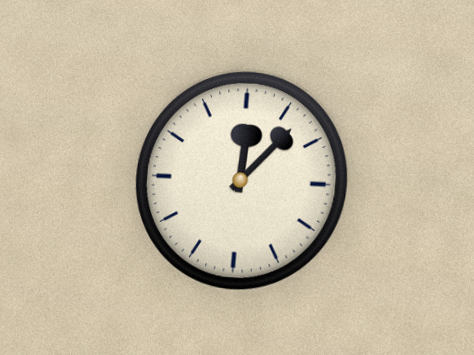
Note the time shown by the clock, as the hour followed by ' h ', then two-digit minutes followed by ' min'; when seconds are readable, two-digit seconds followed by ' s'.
12 h 07 min
